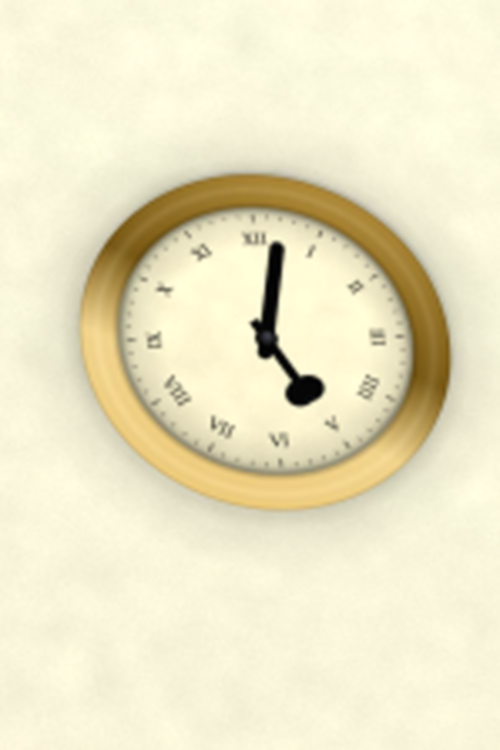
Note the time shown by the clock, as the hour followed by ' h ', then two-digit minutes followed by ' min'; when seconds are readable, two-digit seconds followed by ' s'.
5 h 02 min
